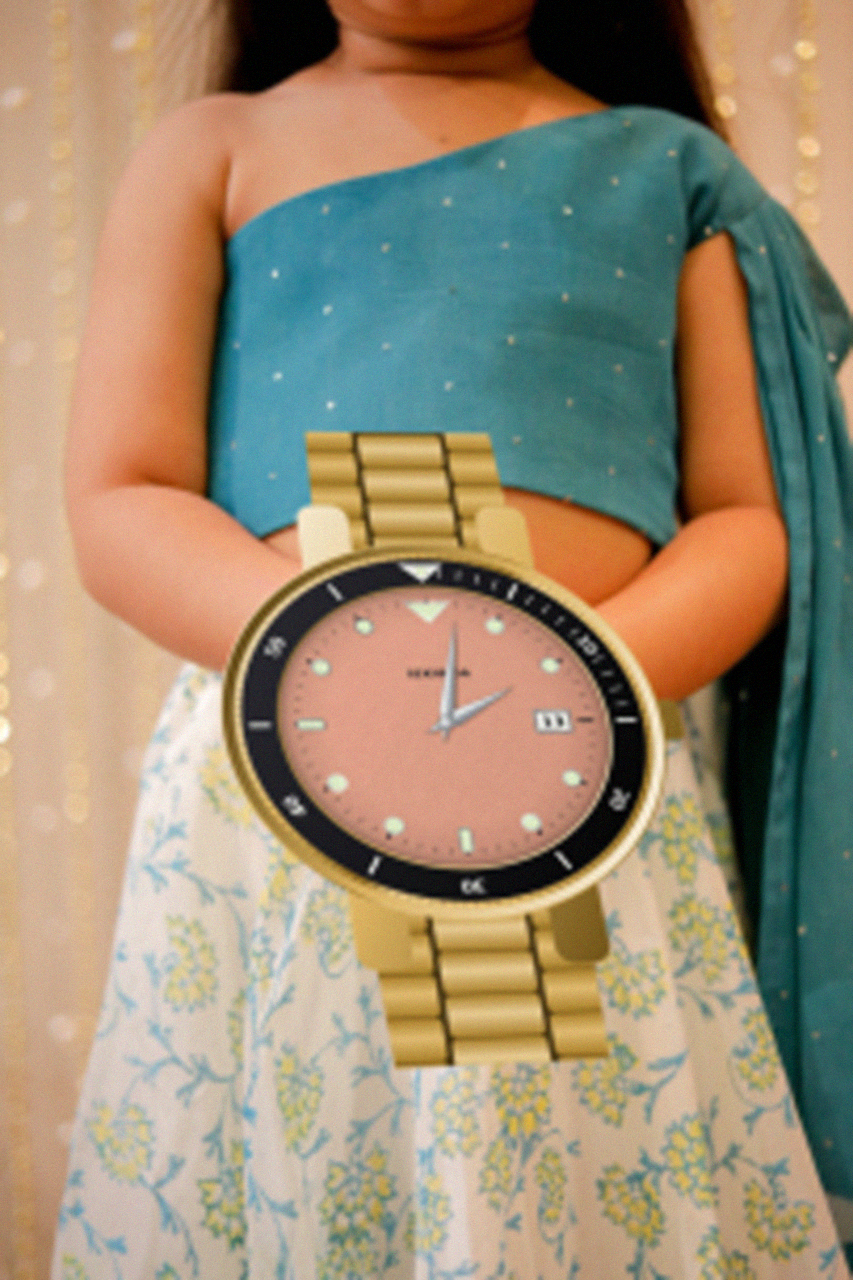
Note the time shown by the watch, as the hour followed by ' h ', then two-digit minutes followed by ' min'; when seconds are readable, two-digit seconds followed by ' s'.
2 h 02 min
